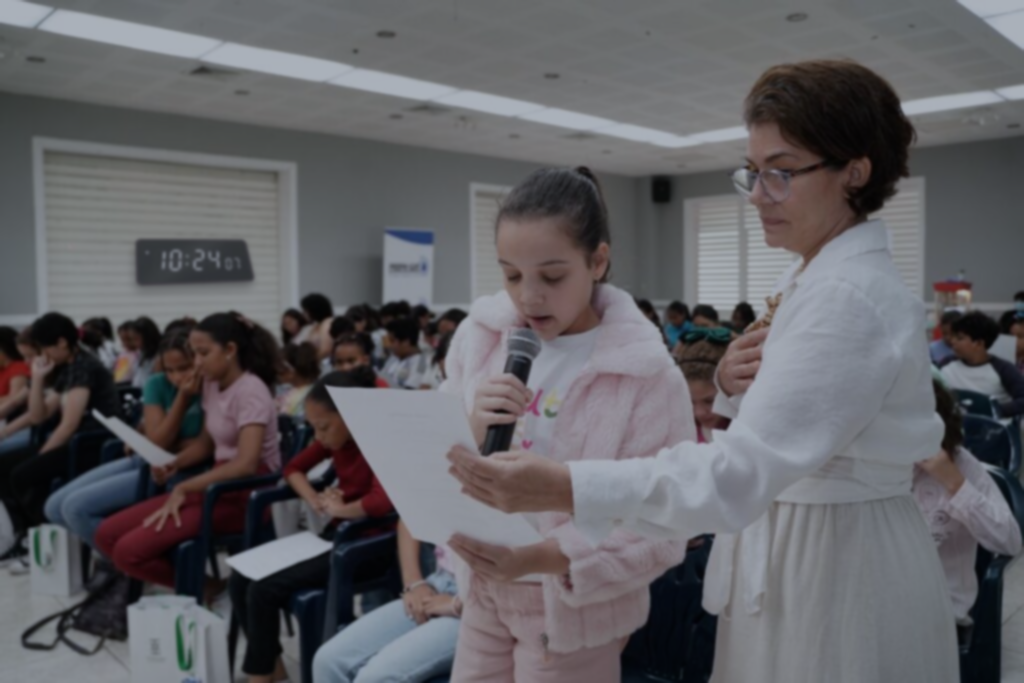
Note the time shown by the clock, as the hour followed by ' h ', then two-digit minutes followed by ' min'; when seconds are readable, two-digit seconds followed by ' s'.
10 h 24 min
